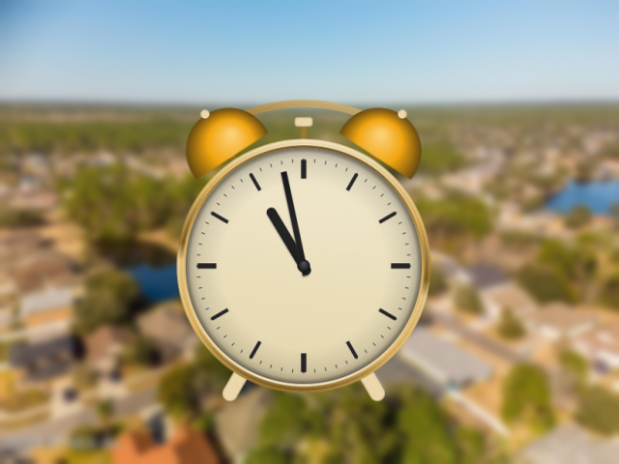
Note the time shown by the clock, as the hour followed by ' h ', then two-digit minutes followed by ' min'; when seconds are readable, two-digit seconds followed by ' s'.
10 h 58 min
